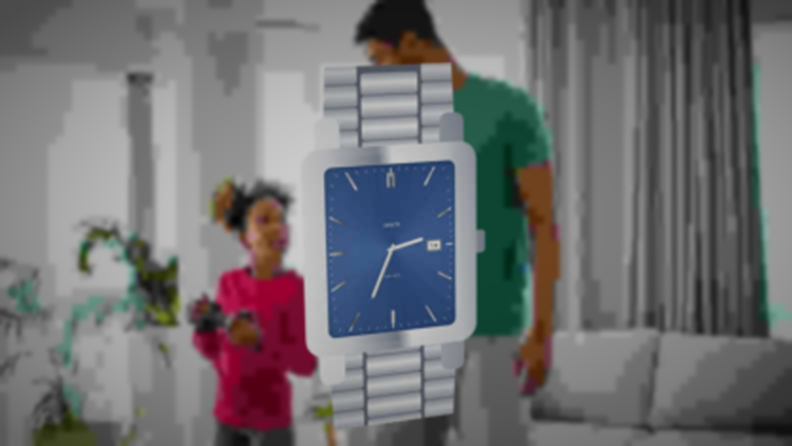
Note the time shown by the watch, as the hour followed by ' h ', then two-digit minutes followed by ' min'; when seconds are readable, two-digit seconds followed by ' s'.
2 h 34 min
